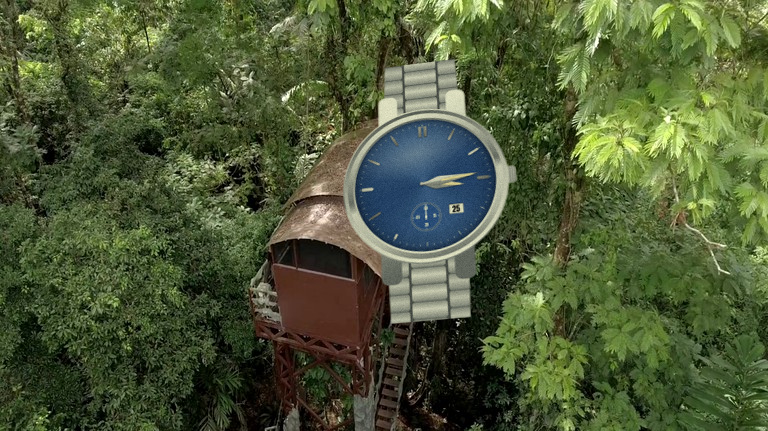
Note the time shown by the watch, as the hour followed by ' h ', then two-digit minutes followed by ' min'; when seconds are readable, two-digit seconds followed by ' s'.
3 h 14 min
